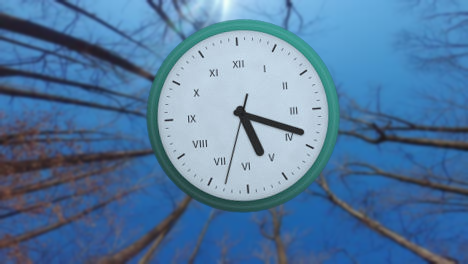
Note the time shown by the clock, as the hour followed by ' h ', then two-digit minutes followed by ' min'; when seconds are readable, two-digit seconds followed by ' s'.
5 h 18 min 33 s
